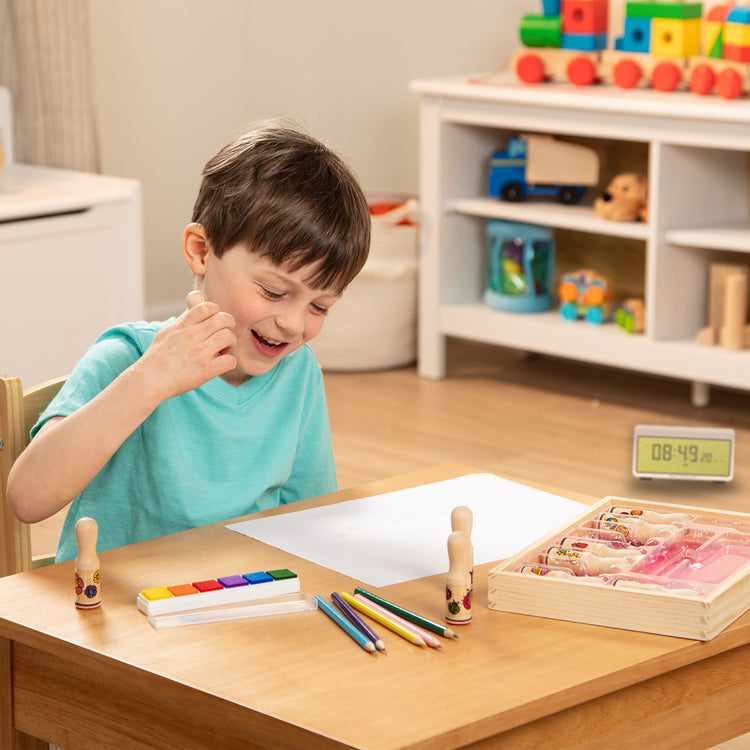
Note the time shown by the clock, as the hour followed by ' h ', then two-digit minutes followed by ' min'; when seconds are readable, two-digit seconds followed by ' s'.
8 h 49 min
